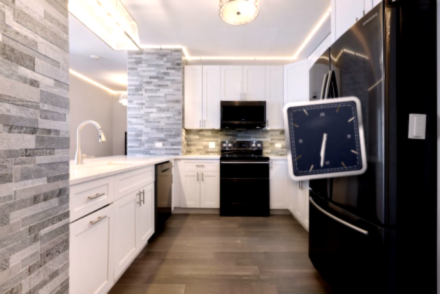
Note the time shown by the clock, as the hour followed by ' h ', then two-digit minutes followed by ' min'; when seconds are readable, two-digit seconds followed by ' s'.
6 h 32 min
